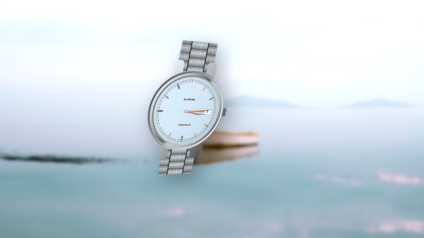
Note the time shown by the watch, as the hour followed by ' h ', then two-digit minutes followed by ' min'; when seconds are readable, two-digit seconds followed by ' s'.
3 h 14 min
